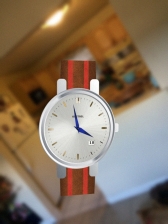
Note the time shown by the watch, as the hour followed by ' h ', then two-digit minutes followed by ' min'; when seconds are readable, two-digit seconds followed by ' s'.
3 h 58 min
